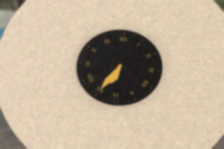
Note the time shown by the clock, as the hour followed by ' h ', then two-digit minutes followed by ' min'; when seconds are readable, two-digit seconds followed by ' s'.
6 h 35 min
